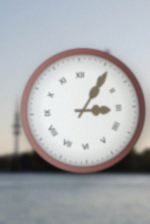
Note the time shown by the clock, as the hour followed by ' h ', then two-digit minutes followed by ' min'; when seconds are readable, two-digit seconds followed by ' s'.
3 h 06 min
